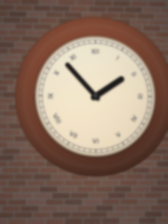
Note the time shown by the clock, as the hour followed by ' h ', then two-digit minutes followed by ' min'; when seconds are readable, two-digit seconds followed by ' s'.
1 h 53 min
